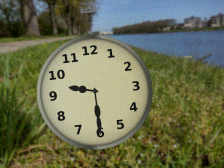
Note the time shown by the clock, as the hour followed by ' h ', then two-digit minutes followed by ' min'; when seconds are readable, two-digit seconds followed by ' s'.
9 h 30 min
